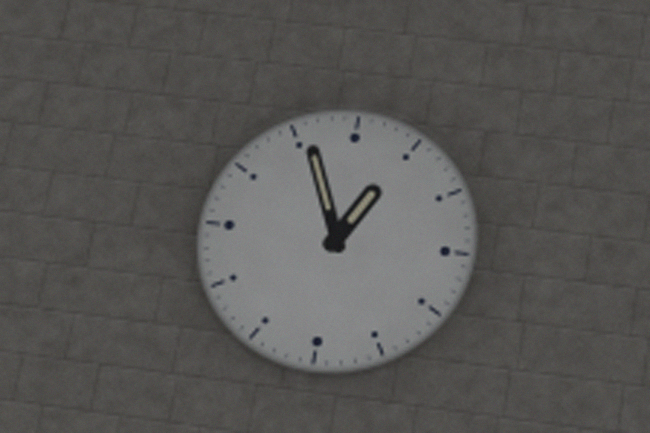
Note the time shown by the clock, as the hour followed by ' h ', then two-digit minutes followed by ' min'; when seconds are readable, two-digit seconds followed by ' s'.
12 h 56 min
